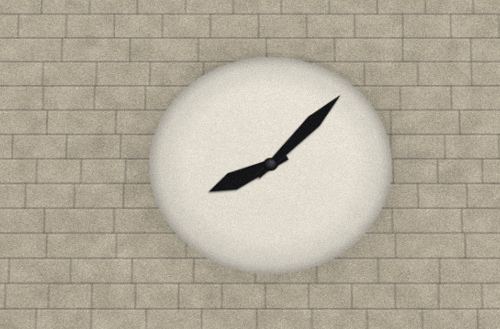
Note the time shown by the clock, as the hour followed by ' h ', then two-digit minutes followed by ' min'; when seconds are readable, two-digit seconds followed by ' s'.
8 h 07 min
